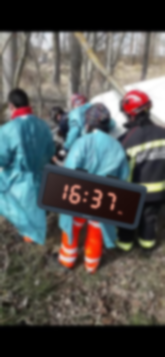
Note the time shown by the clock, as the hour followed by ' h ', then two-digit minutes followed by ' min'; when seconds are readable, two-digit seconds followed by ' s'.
16 h 37 min
